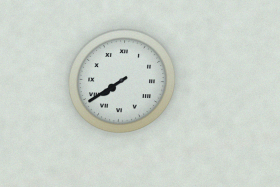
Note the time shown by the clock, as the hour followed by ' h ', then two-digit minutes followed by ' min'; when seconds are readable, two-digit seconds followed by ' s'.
7 h 39 min
